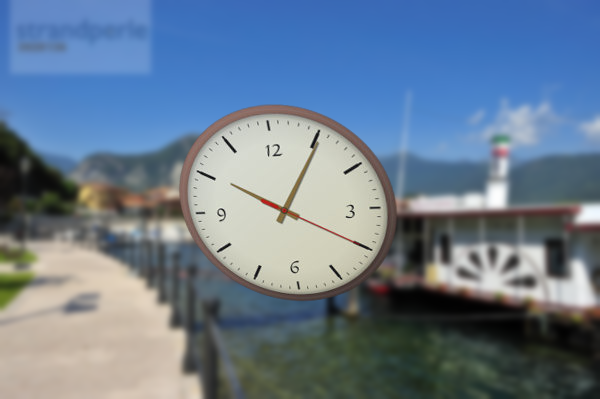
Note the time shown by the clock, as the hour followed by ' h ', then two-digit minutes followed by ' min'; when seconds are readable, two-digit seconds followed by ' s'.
10 h 05 min 20 s
